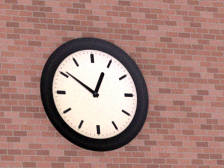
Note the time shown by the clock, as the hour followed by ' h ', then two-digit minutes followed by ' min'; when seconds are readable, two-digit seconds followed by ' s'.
12 h 51 min
